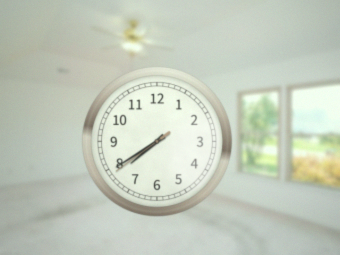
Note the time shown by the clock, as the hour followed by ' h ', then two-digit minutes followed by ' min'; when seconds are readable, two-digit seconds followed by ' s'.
7 h 39 min 39 s
